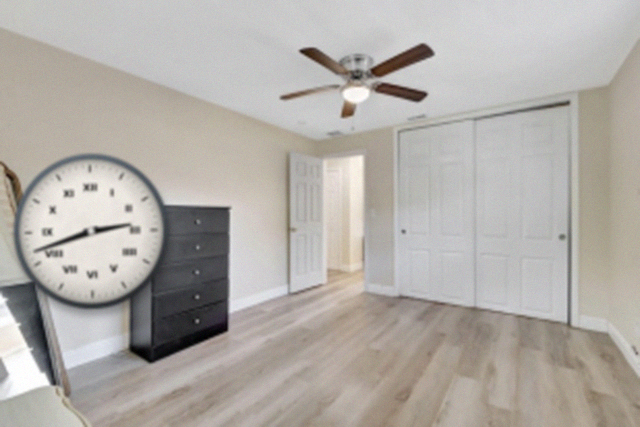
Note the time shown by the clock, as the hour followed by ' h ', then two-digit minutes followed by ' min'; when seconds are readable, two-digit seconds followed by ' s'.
2 h 42 min
